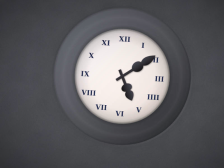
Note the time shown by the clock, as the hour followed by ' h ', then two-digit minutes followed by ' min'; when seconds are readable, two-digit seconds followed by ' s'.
5 h 09 min
